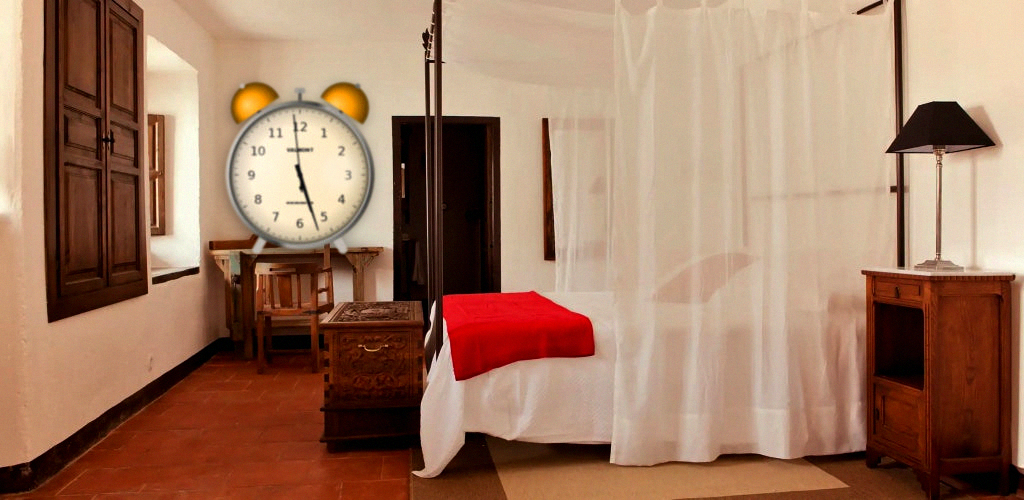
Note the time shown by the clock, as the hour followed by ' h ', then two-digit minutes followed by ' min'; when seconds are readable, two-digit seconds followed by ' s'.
5 h 26 min 59 s
